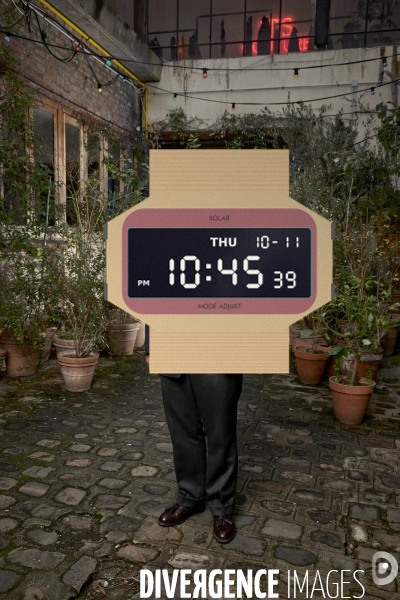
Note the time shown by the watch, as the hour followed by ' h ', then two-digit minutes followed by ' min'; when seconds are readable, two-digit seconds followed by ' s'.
10 h 45 min 39 s
